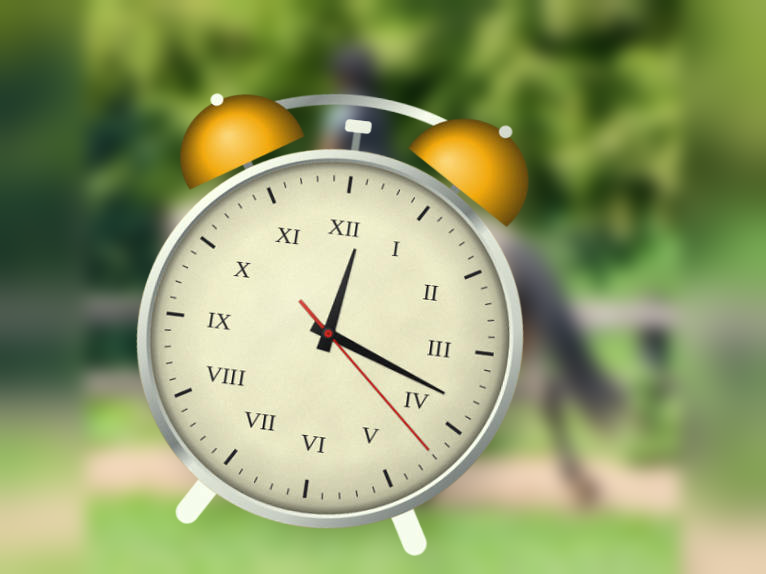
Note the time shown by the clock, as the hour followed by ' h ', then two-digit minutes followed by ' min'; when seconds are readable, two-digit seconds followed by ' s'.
12 h 18 min 22 s
